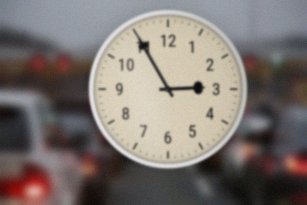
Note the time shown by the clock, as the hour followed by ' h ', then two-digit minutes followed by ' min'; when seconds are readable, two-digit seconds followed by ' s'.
2 h 55 min
